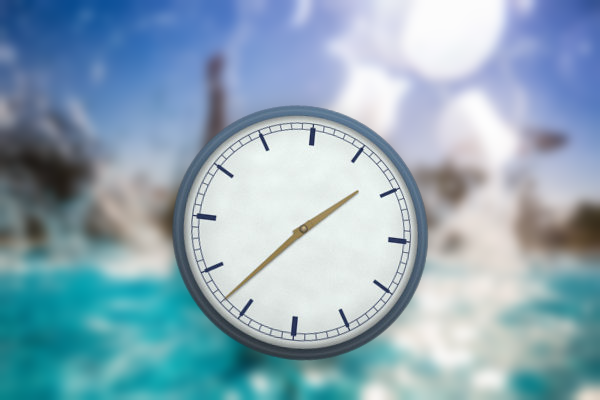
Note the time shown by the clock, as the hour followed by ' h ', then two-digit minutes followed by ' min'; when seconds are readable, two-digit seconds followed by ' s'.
1 h 37 min
